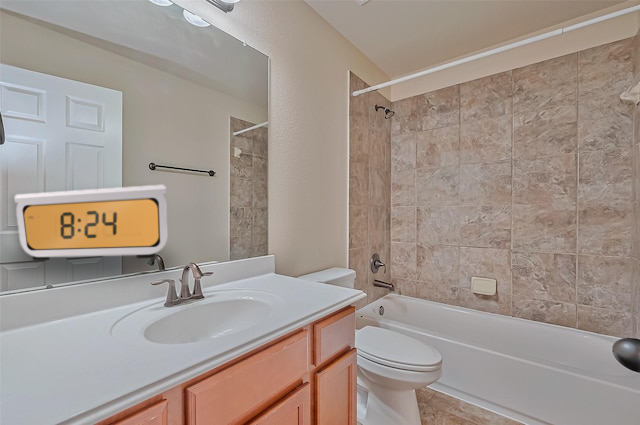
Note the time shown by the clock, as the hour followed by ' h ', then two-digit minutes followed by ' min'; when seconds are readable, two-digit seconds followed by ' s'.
8 h 24 min
